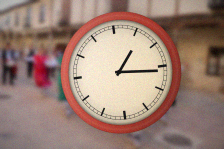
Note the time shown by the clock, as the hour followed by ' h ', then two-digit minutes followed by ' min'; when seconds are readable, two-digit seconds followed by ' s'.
1 h 16 min
